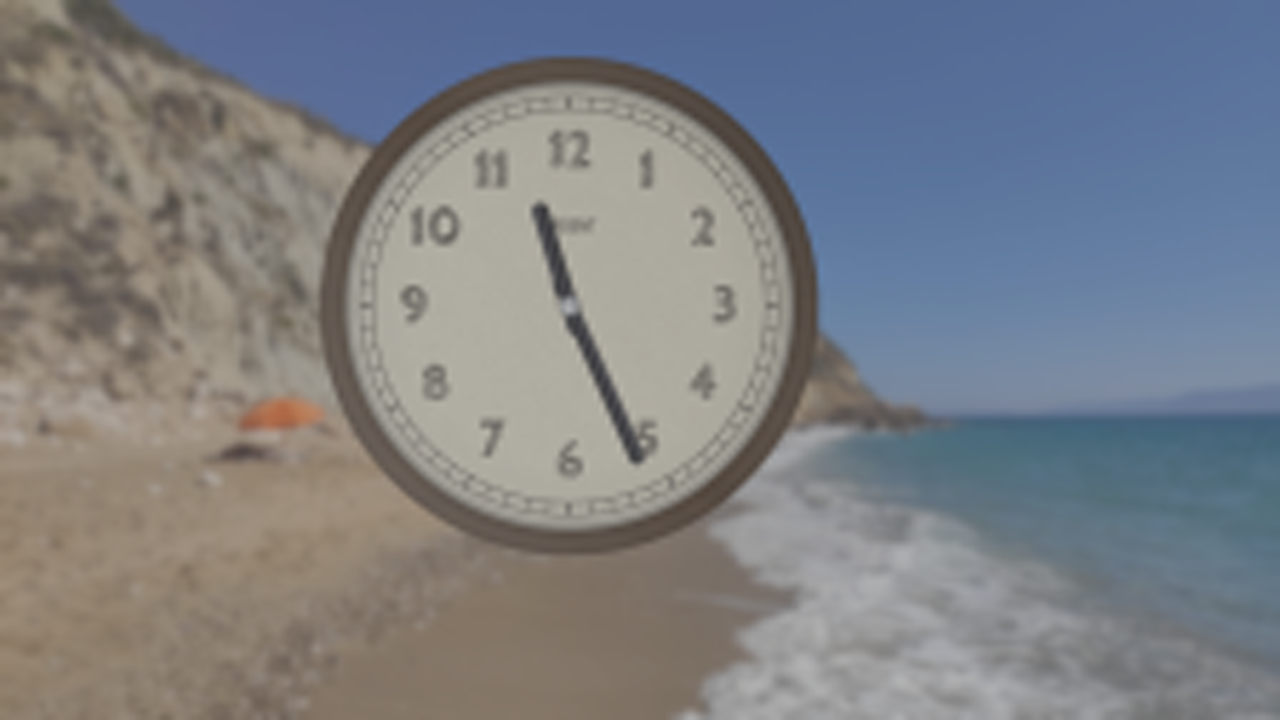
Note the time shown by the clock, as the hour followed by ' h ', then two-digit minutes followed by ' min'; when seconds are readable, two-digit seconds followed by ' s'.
11 h 26 min
